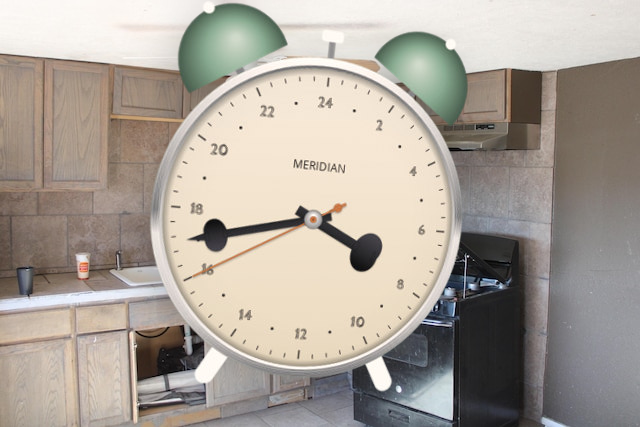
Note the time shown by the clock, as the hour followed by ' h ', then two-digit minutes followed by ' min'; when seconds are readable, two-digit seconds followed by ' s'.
7 h 42 min 40 s
